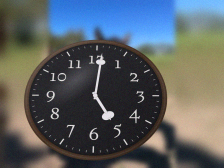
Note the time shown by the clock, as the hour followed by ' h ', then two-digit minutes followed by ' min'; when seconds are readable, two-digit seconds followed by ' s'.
5 h 01 min
